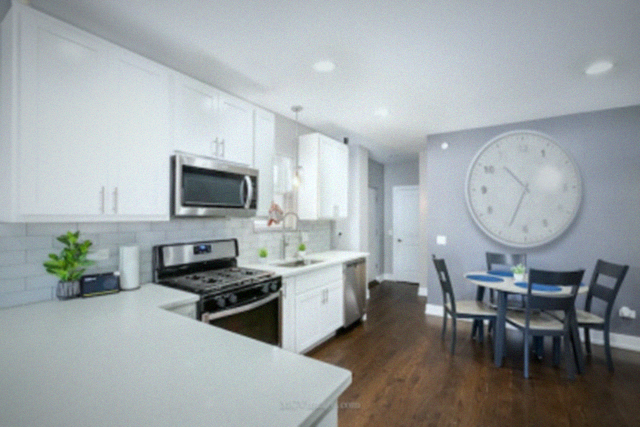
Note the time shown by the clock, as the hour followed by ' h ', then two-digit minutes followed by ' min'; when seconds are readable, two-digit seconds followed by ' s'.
10 h 34 min
